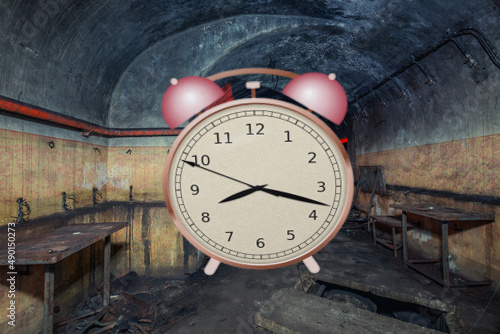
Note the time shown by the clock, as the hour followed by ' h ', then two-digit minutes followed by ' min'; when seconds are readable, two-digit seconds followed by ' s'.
8 h 17 min 49 s
